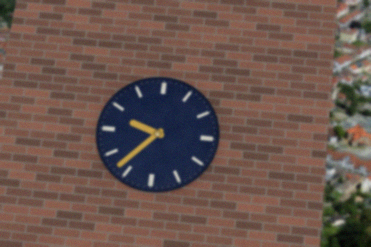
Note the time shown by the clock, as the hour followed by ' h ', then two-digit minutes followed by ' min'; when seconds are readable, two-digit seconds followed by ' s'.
9 h 37 min
